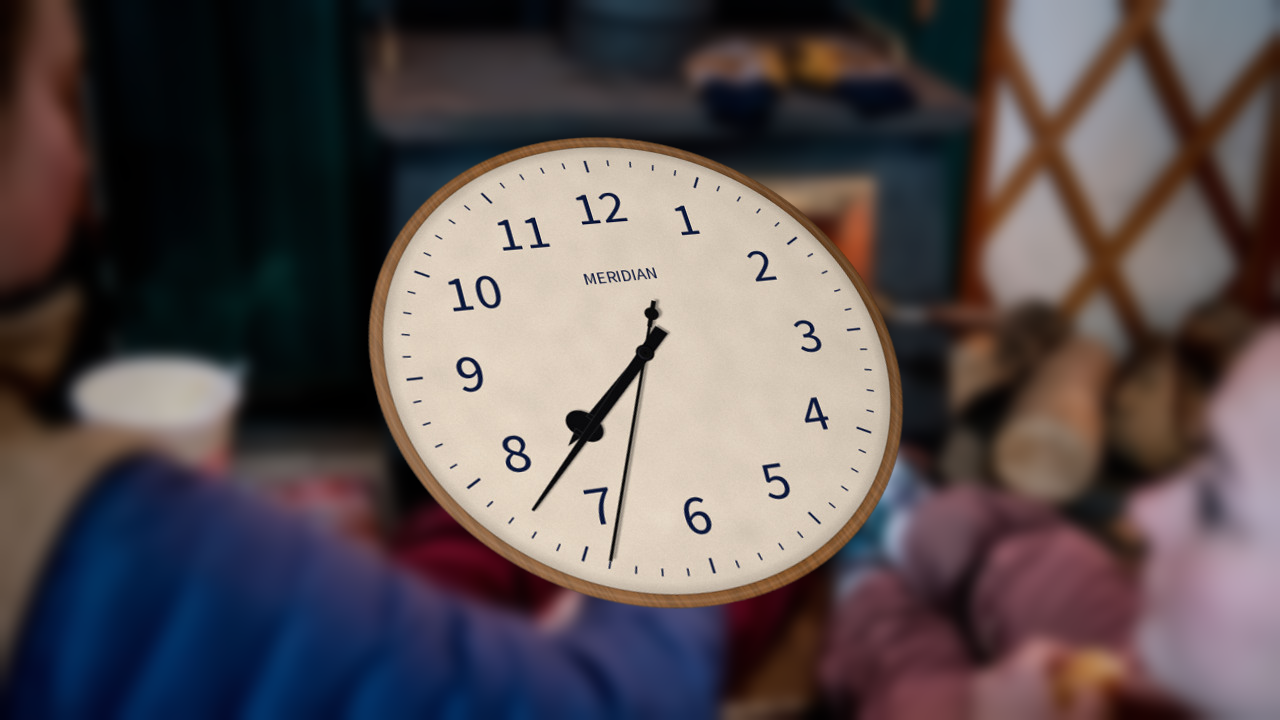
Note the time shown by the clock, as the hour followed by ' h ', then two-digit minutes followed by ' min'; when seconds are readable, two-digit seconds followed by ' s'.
7 h 37 min 34 s
